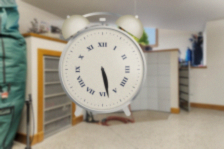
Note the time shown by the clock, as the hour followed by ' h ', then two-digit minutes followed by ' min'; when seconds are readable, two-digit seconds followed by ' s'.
5 h 28 min
